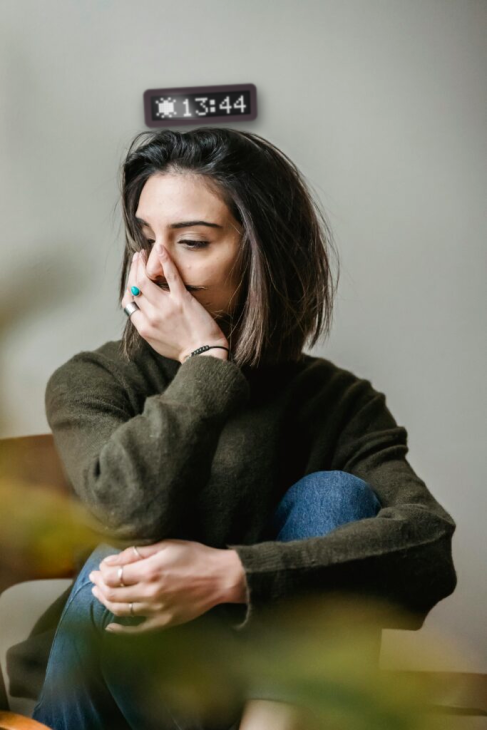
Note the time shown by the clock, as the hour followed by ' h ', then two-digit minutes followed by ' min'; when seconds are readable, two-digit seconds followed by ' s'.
13 h 44 min
